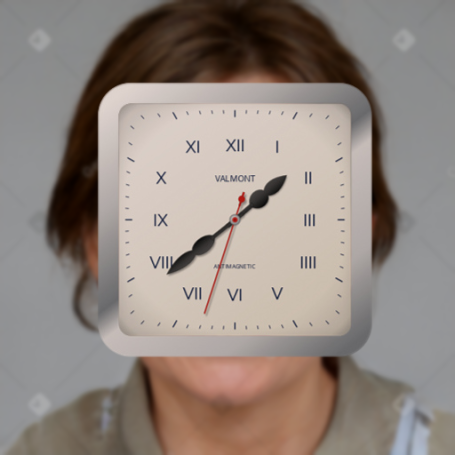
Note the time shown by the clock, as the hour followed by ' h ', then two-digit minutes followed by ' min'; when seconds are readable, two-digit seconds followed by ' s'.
1 h 38 min 33 s
